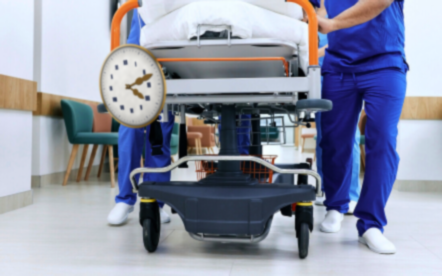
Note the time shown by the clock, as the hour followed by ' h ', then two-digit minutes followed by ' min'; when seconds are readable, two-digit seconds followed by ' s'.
4 h 12 min
